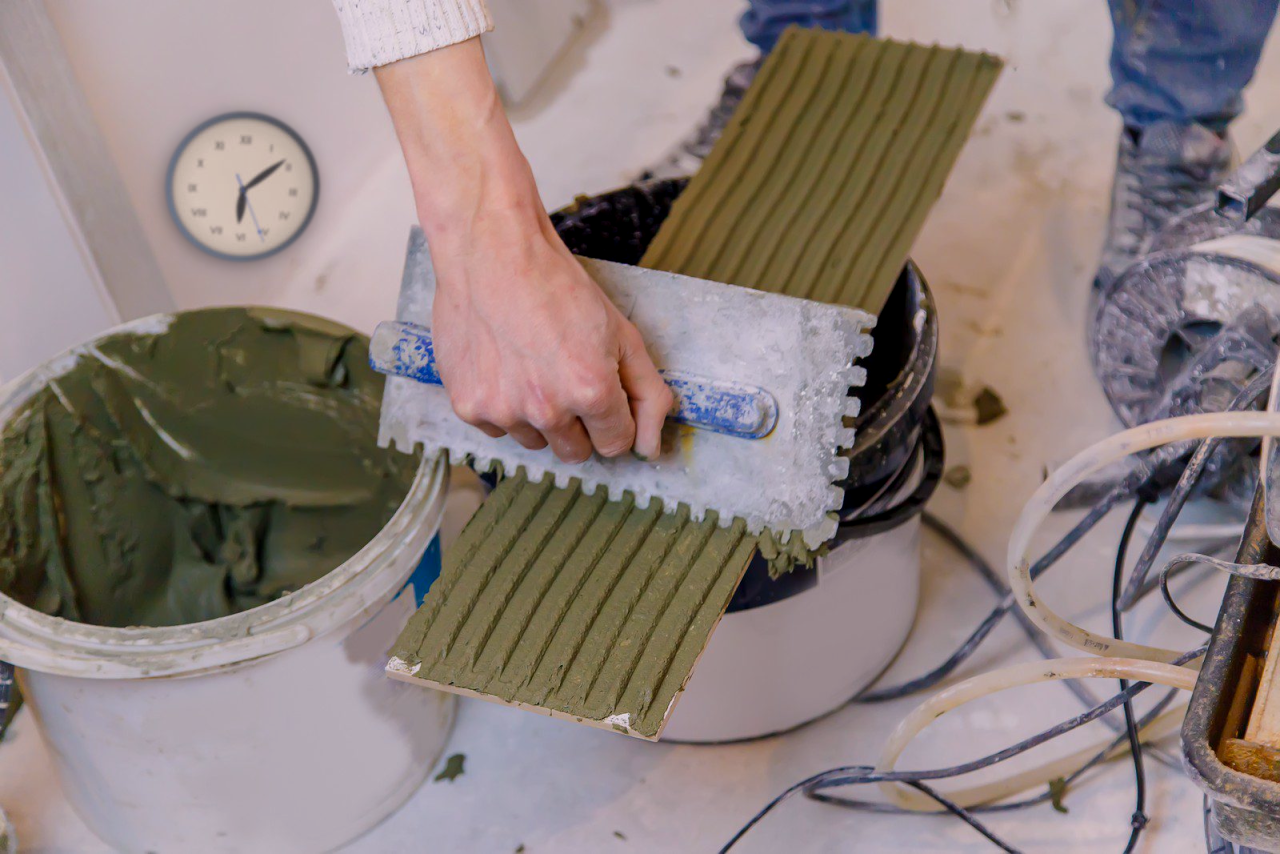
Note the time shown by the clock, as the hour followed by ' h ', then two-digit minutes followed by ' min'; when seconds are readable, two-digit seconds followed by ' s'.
6 h 08 min 26 s
